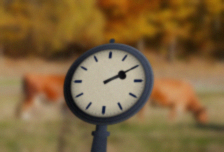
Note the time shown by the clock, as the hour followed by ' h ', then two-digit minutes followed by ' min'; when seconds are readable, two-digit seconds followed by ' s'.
2 h 10 min
